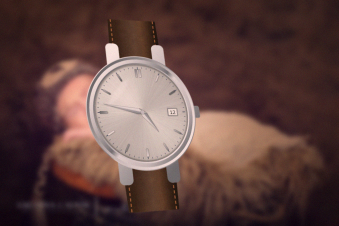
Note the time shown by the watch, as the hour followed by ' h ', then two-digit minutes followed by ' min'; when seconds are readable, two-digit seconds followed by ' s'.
4 h 47 min
